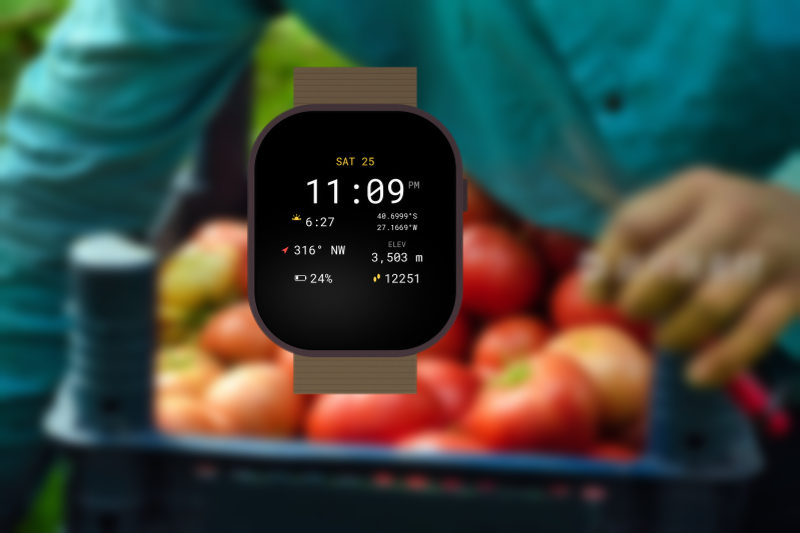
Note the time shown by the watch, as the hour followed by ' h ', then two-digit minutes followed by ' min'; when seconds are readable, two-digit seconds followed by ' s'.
11 h 09 min
